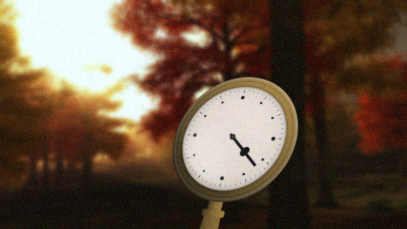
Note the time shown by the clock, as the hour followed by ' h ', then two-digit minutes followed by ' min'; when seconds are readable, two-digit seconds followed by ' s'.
4 h 22 min
